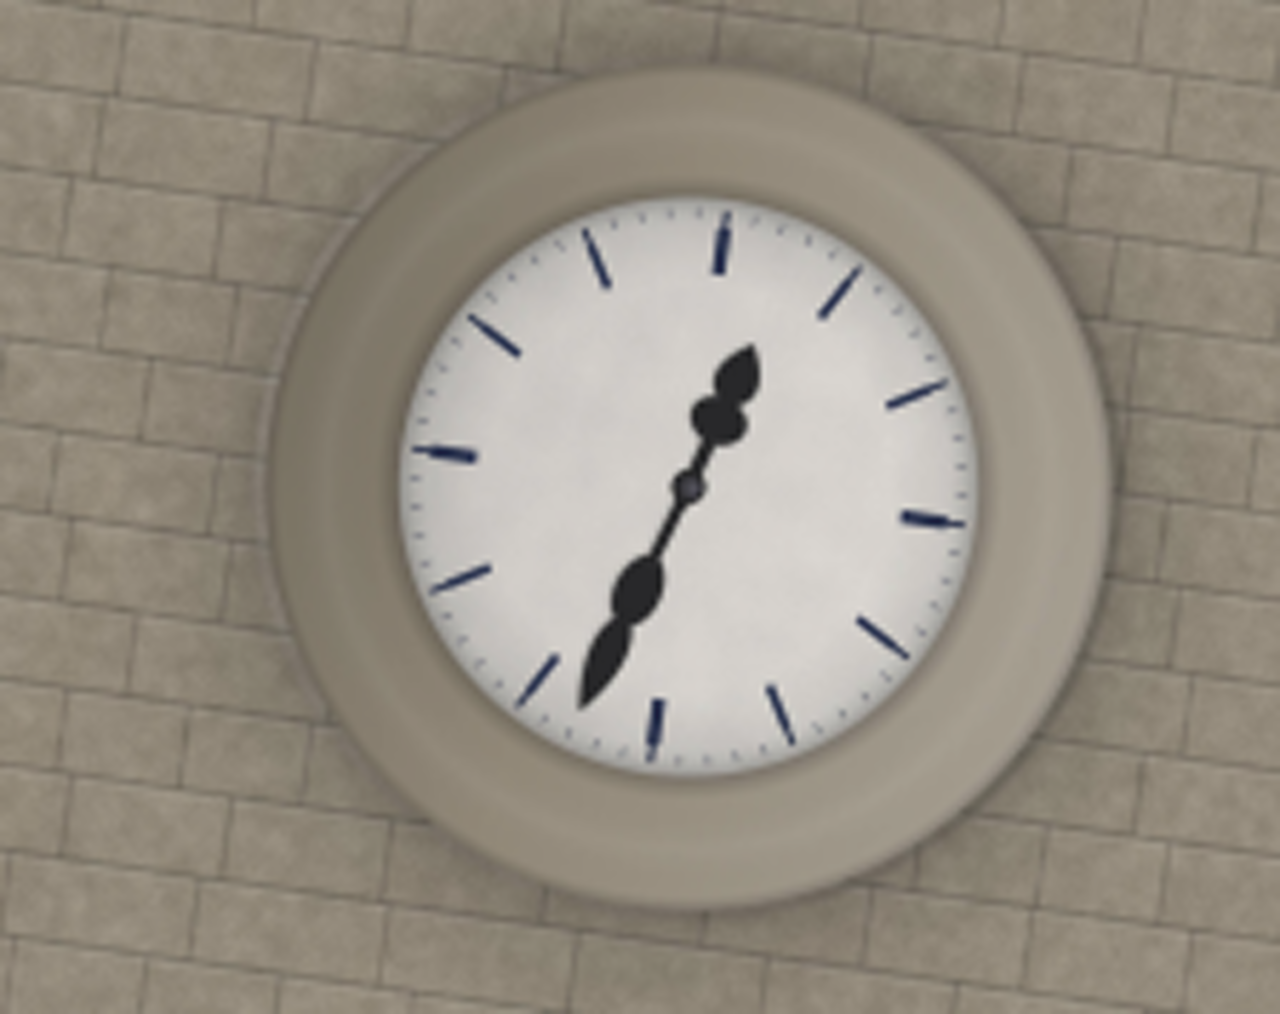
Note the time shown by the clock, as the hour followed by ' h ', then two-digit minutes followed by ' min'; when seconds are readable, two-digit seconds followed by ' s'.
12 h 33 min
